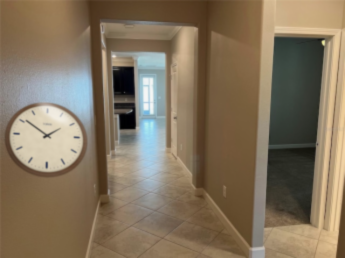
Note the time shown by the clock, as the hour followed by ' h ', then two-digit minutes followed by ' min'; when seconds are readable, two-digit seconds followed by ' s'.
1 h 51 min
